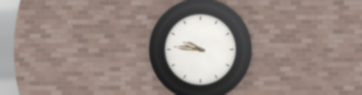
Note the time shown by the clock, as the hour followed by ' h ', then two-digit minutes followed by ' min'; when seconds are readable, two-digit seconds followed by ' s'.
9 h 46 min
